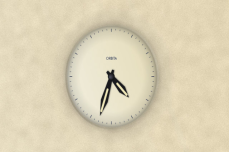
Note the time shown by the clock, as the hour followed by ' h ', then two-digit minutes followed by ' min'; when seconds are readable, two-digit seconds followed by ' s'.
4 h 33 min
